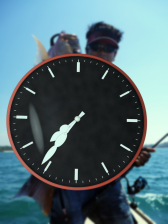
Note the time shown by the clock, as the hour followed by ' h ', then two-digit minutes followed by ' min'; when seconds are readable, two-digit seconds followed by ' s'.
7 h 36 min
